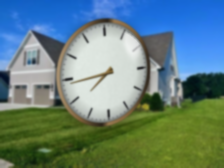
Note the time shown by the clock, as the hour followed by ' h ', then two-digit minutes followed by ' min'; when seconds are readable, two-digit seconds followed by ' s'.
7 h 44 min
